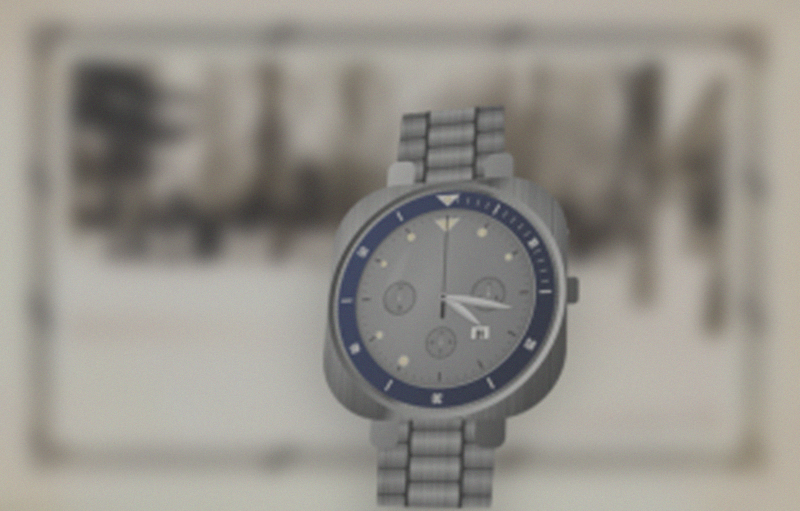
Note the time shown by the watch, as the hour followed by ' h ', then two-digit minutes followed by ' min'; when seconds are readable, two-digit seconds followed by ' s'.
4 h 17 min
